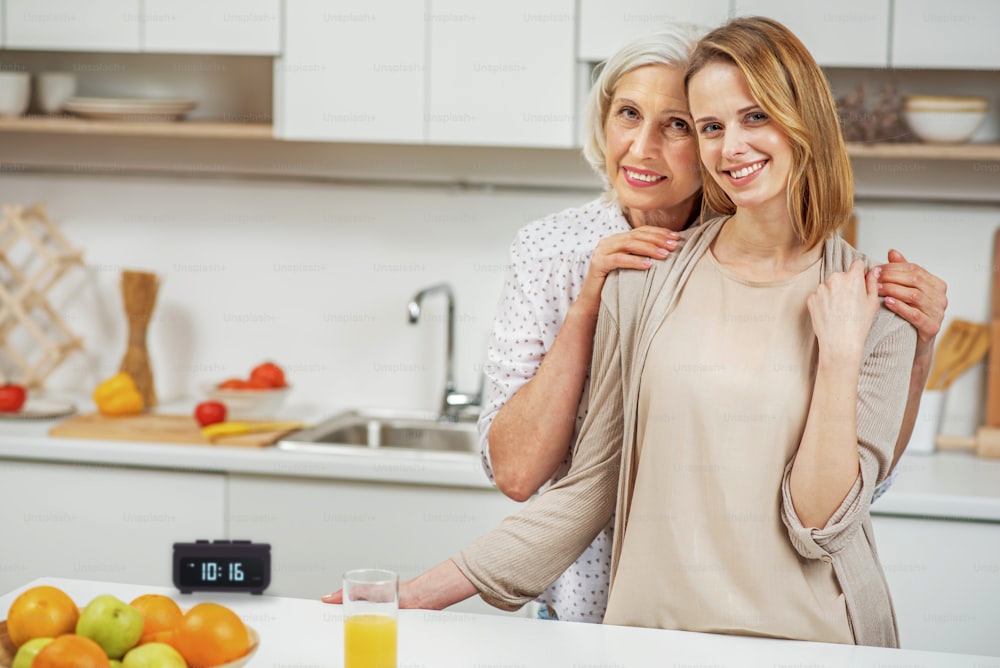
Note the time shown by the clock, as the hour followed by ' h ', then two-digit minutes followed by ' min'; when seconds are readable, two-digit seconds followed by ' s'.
10 h 16 min
